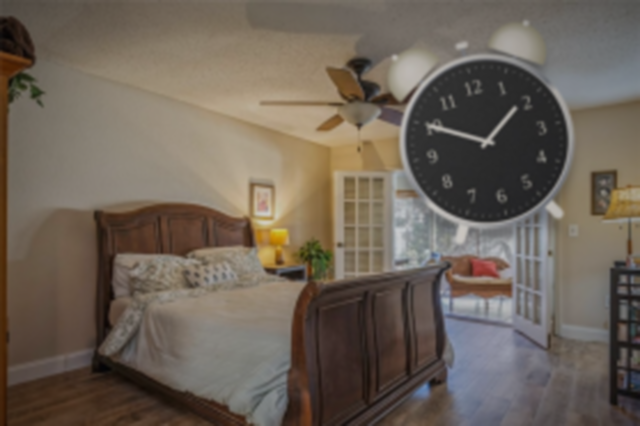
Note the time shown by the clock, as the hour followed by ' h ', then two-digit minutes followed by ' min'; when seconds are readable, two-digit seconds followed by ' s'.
1 h 50 min
